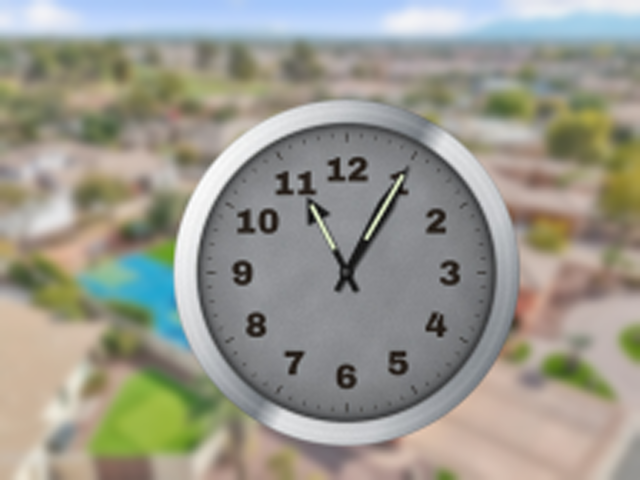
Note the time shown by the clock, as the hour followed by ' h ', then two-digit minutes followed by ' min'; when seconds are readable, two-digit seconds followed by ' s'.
11 h 05 min
